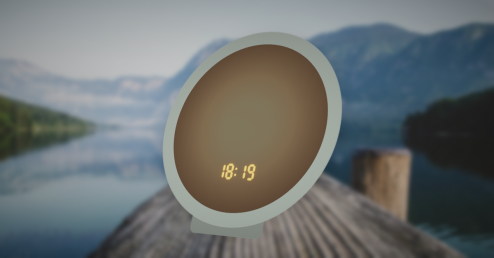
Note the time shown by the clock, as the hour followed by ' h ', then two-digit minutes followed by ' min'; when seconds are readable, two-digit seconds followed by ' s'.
18 h 19 min
